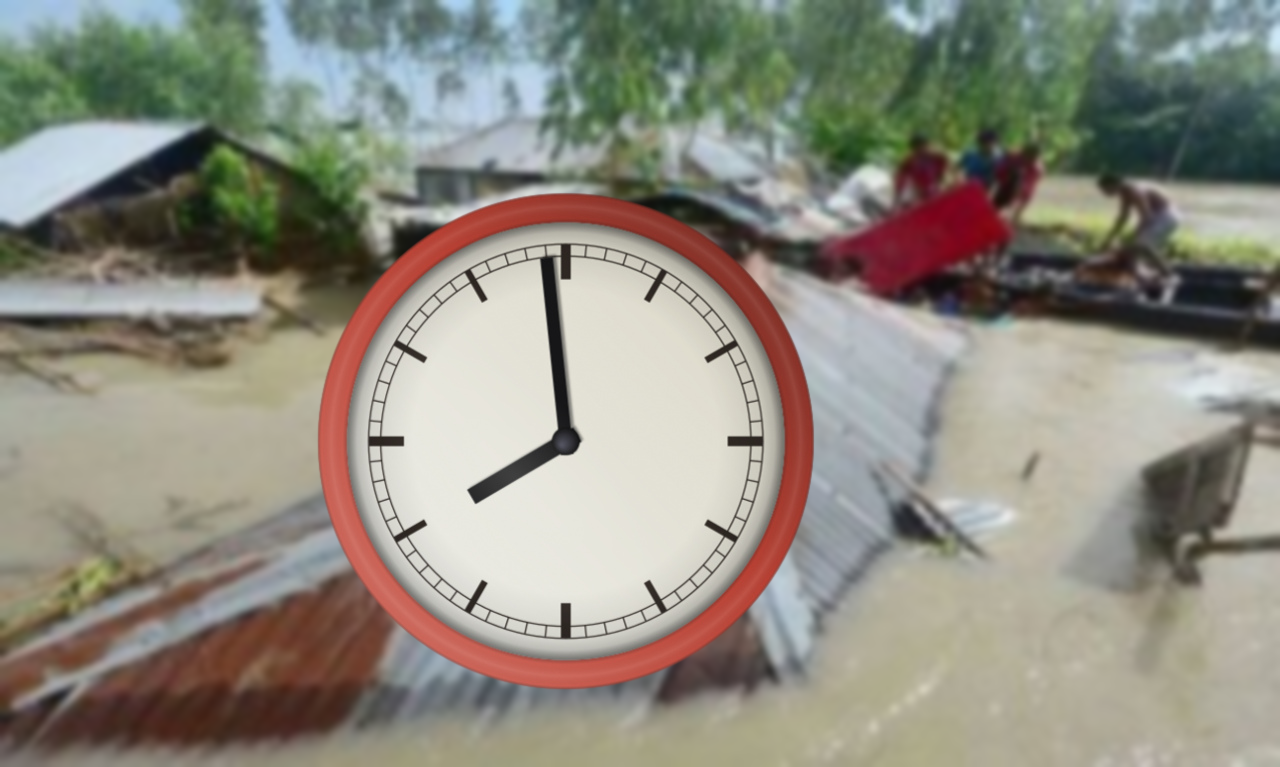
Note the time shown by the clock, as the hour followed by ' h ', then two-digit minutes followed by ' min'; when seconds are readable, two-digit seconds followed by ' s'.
7 h 59 min
